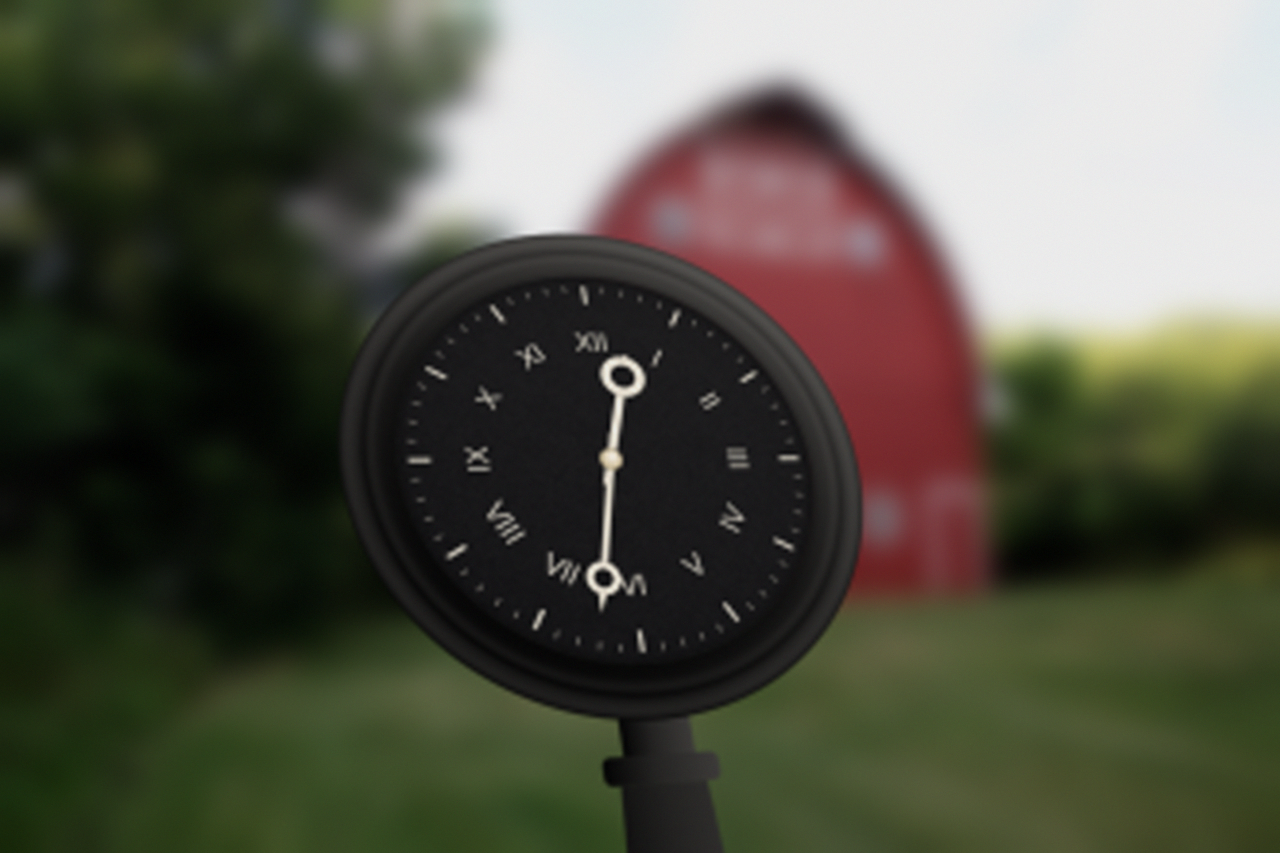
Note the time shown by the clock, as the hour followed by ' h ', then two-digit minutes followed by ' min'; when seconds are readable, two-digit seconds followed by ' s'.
12 h 32 min
